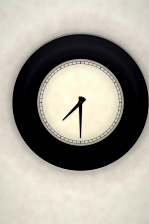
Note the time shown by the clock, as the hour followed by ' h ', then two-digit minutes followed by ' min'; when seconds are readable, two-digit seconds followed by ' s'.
7 h 30 min
